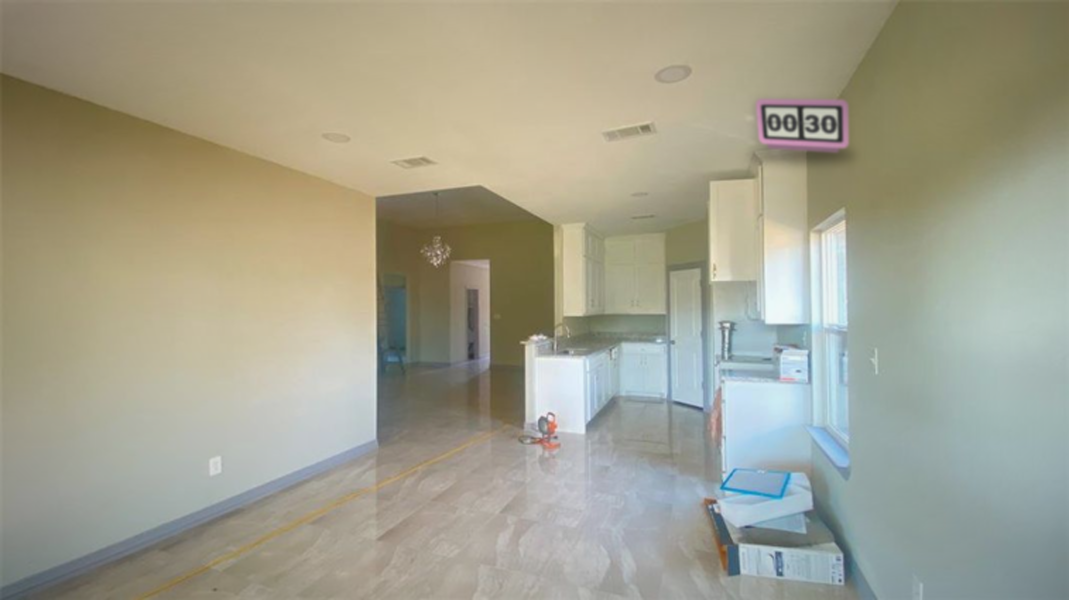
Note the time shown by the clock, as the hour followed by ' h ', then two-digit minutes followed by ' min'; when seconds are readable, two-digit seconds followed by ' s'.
0 h 30 min
